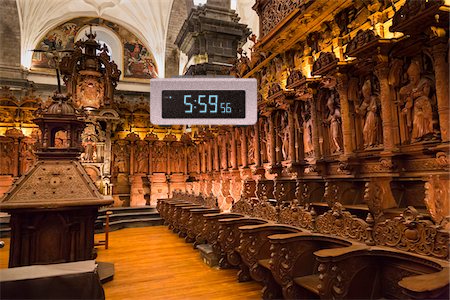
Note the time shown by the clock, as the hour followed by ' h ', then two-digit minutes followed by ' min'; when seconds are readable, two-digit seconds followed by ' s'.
5 h 59 min 56 s
